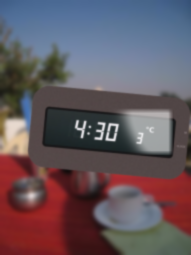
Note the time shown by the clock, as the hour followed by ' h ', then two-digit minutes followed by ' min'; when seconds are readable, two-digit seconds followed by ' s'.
4 h 30 min
